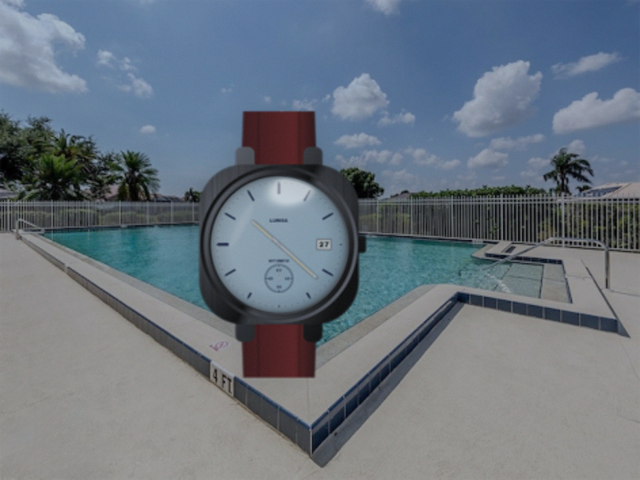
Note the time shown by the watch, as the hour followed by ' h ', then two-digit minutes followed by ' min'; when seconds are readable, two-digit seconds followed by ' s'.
10 h 22 min
